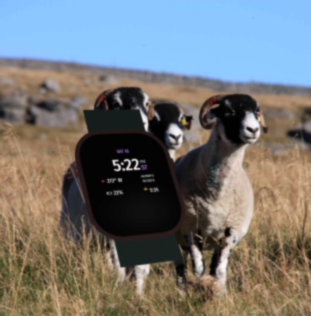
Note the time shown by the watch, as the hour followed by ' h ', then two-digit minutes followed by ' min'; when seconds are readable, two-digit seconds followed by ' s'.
5 h 22 min
